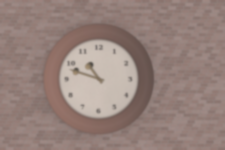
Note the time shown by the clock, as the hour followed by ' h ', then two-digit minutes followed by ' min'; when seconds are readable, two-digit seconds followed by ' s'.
10 h 48 min
